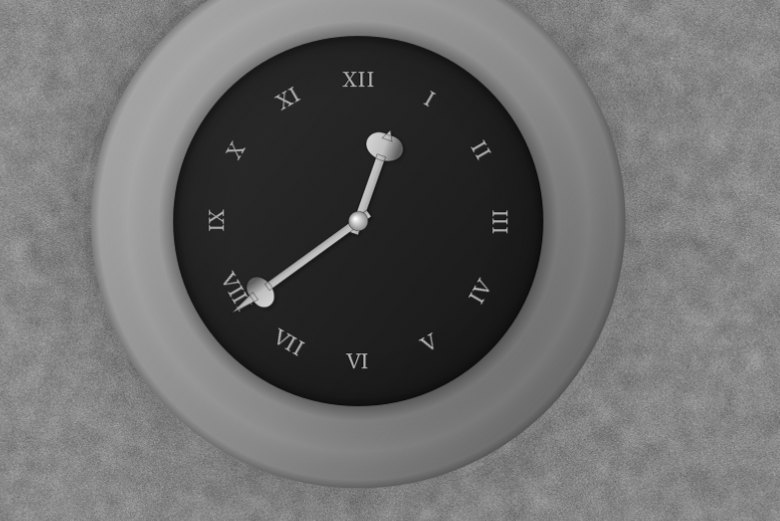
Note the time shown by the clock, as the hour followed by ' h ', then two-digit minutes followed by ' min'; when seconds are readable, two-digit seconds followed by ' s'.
12 h 39 min
